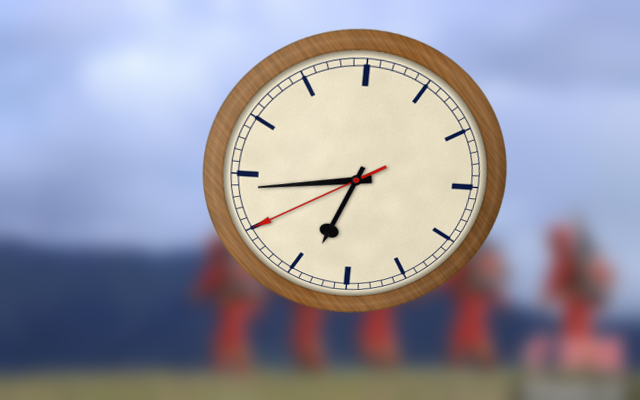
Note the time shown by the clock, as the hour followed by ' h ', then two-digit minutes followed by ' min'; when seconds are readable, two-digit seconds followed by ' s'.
6 h 43 min 40 s
